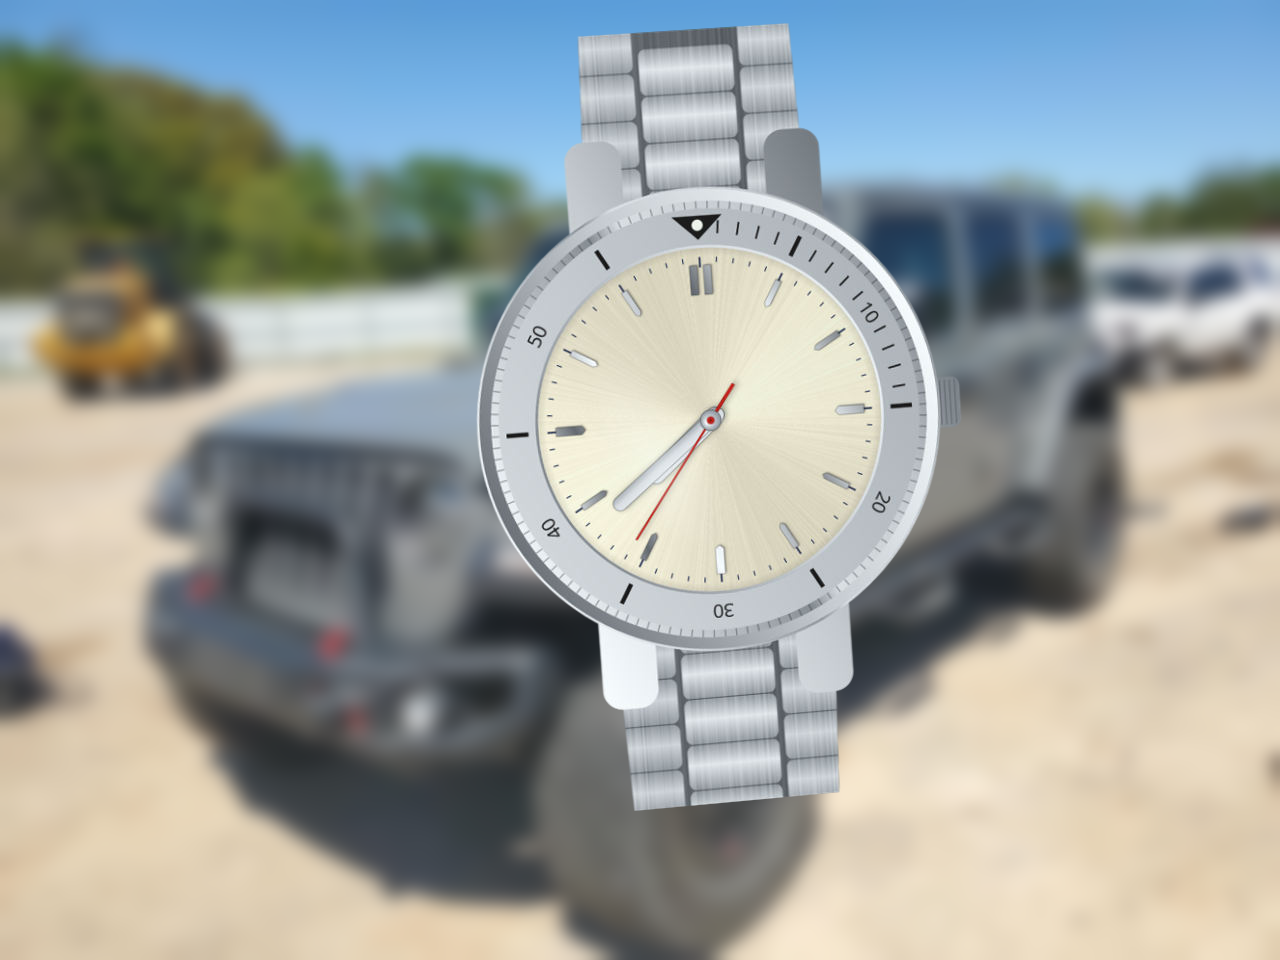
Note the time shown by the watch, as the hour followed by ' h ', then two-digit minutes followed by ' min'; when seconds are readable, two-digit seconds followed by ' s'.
7 h 38 min 36 s
